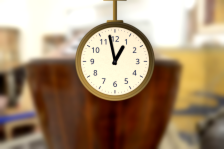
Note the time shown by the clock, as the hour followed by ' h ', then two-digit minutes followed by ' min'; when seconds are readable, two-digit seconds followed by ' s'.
12 h 58 min
